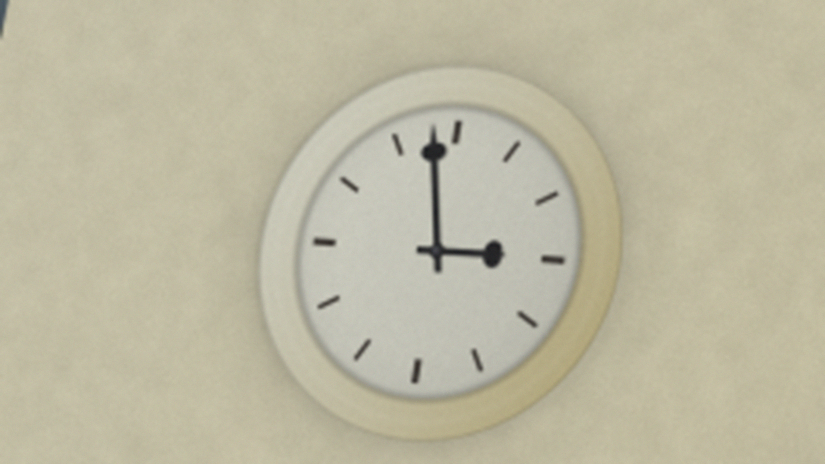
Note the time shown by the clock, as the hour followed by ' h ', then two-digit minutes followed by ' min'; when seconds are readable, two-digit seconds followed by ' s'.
2 h 58 min
